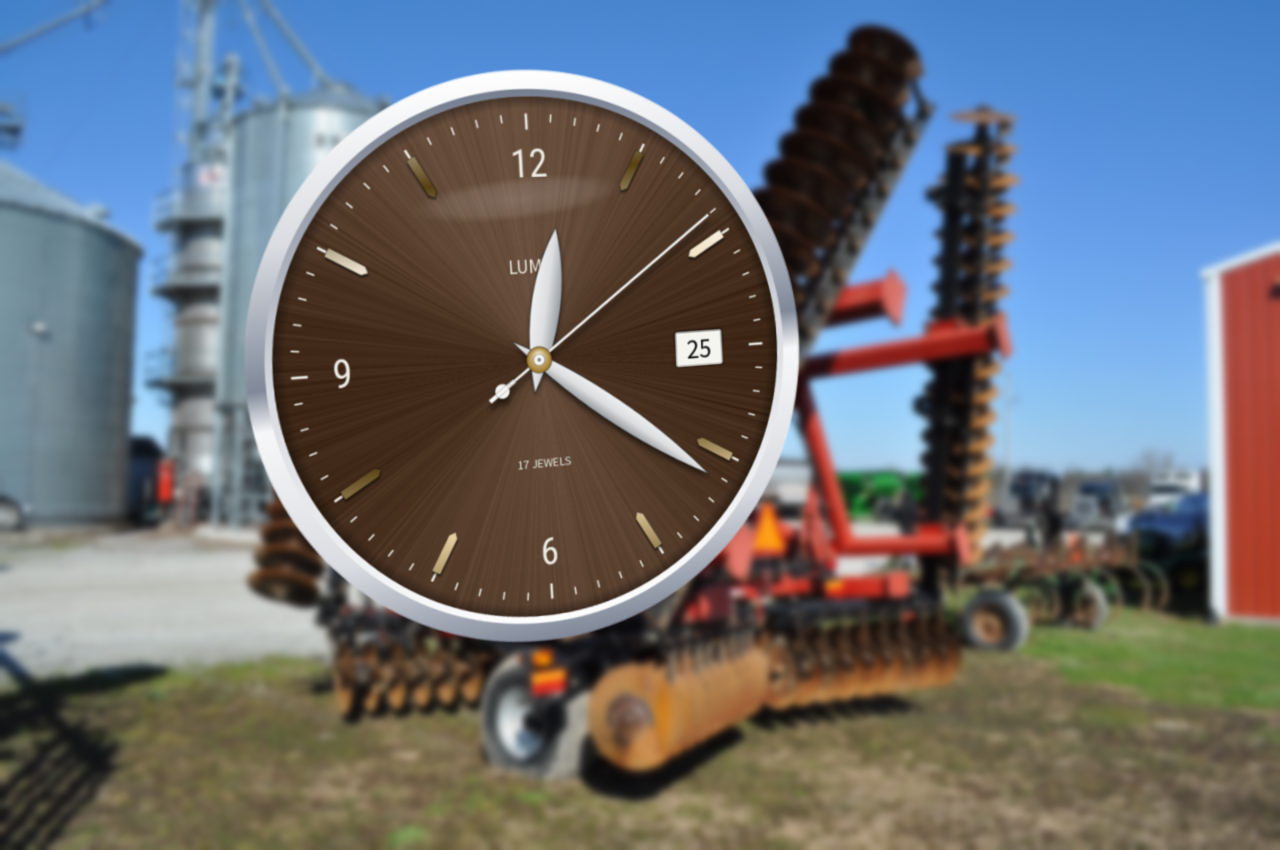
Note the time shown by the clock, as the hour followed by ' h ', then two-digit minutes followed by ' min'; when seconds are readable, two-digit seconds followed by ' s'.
12 h 21 min 09 s
